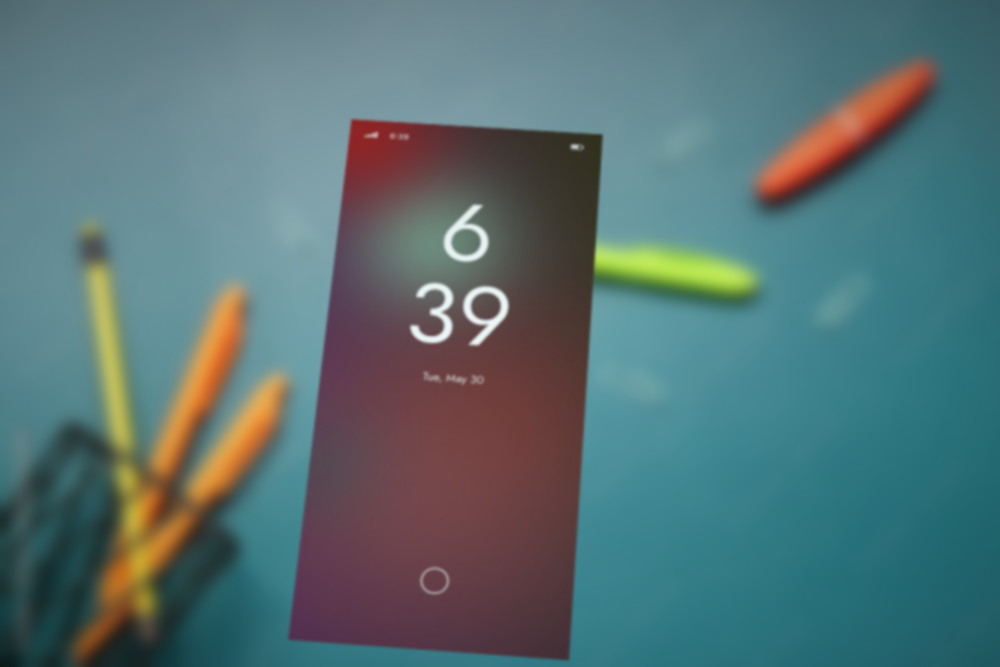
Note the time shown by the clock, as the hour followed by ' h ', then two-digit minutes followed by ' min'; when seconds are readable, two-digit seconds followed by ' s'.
6 h 39 min
